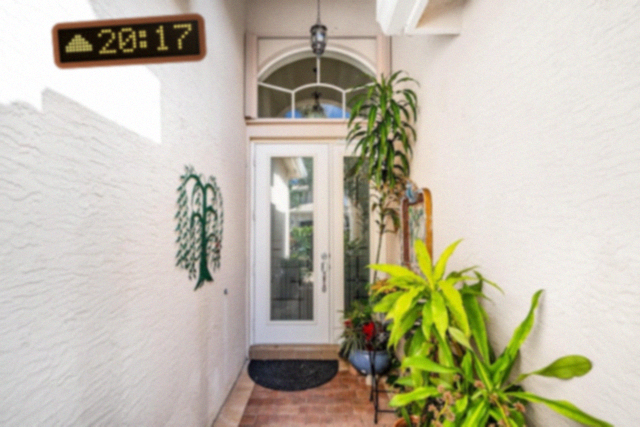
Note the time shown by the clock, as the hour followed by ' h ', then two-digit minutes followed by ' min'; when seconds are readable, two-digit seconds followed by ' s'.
20 h 17 min
